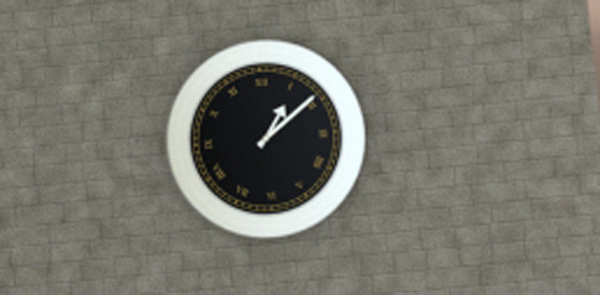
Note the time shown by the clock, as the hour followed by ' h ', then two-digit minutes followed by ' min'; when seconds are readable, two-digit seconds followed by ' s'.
1 h 09 min
